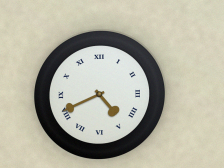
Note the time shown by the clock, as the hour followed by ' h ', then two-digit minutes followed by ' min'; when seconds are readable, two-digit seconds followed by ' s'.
4 h 41 min
